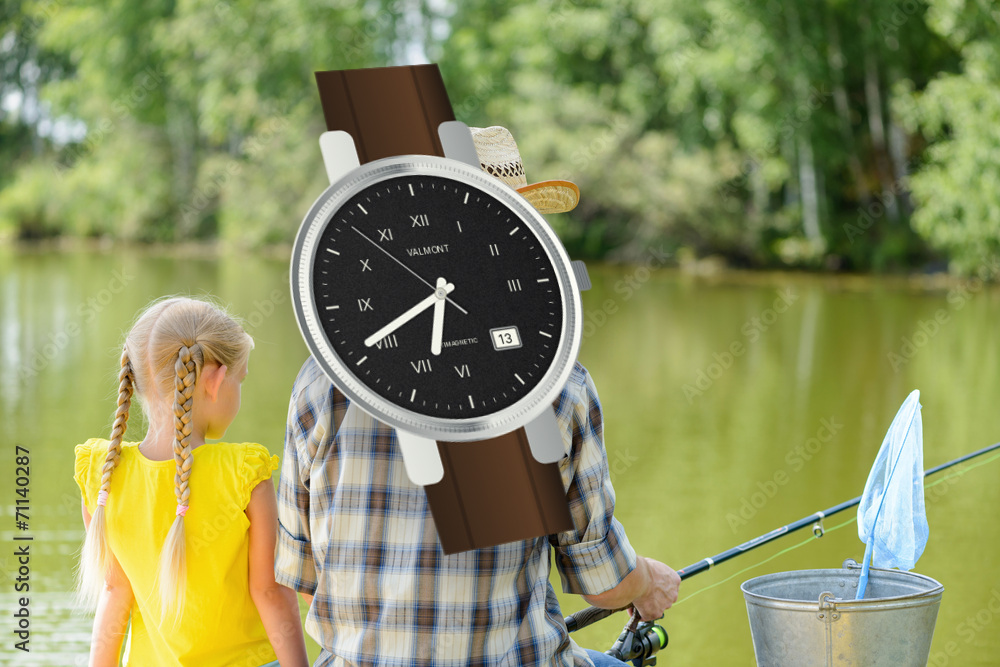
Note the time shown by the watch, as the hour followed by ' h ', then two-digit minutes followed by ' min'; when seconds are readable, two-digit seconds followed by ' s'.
6 h 40 min 53 s
